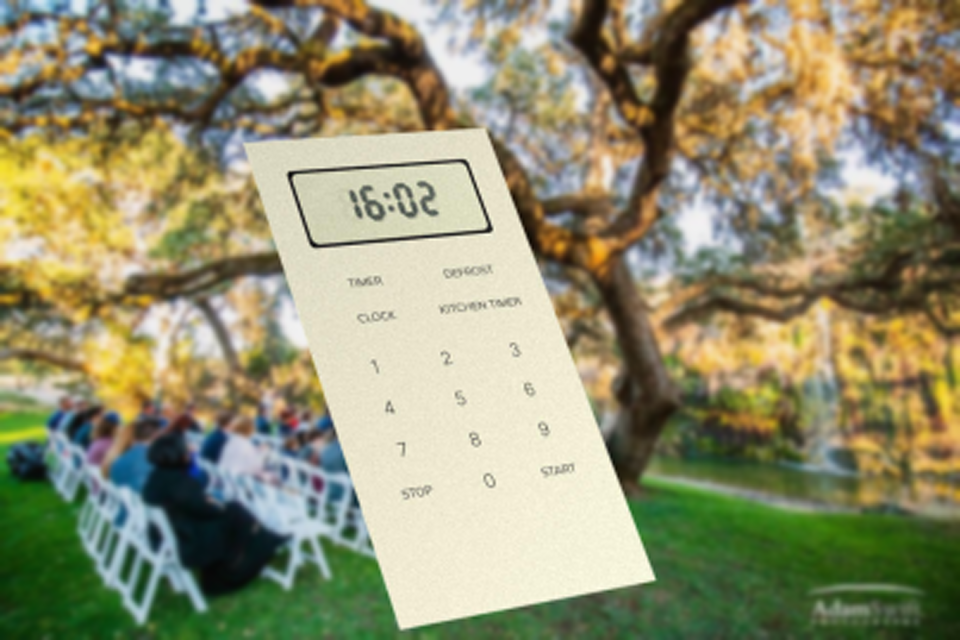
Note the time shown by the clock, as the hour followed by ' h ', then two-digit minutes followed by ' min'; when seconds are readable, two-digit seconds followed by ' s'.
16 h 02 min
